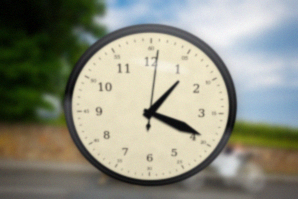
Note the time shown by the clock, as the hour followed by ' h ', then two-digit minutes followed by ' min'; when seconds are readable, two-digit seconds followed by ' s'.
1 h 19 min 01 s
